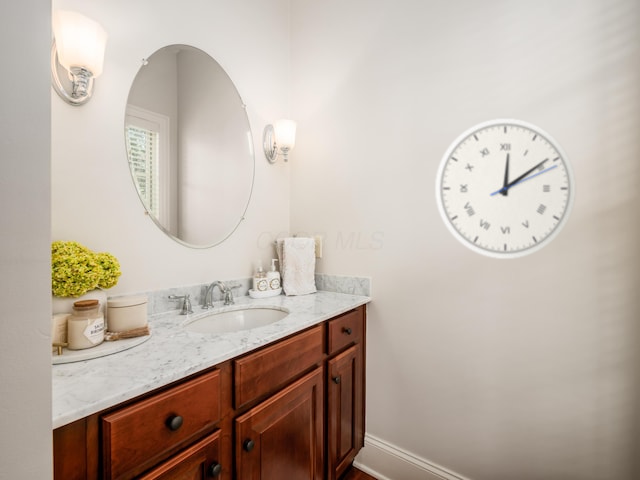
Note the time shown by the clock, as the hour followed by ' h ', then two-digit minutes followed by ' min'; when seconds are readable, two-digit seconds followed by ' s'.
12 h 09 min 11 s
